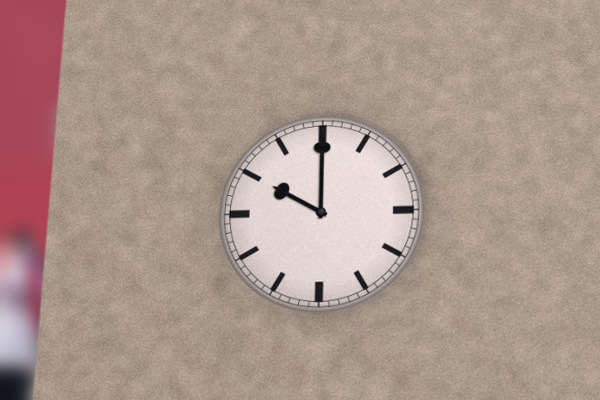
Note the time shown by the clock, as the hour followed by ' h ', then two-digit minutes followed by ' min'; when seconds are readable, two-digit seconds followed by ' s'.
10 h 00 min
